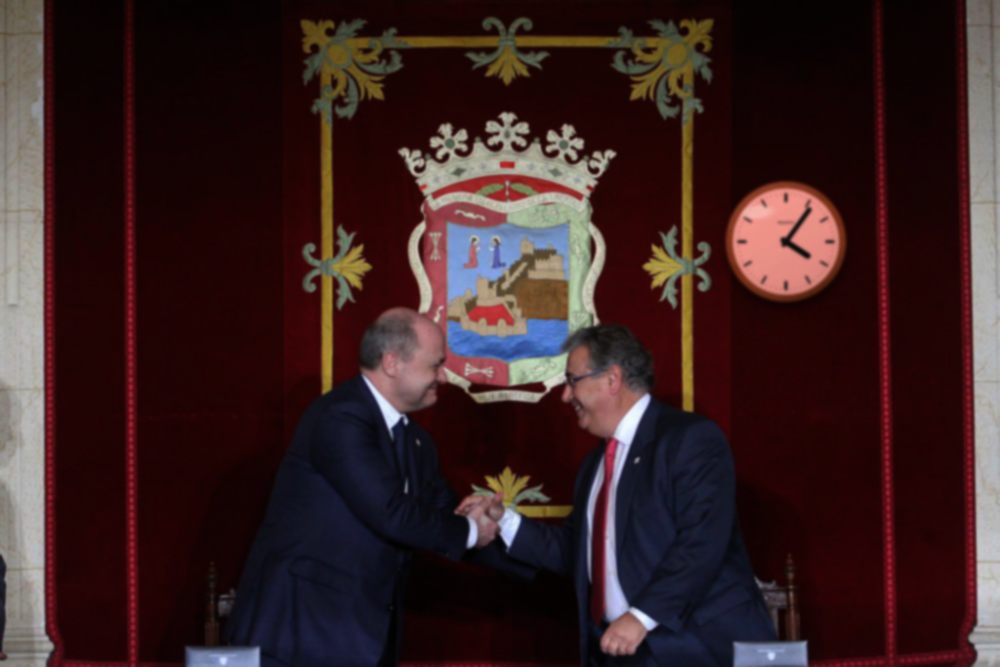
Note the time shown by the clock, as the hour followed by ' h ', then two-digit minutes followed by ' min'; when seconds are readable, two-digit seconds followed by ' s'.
4 h 06 min
